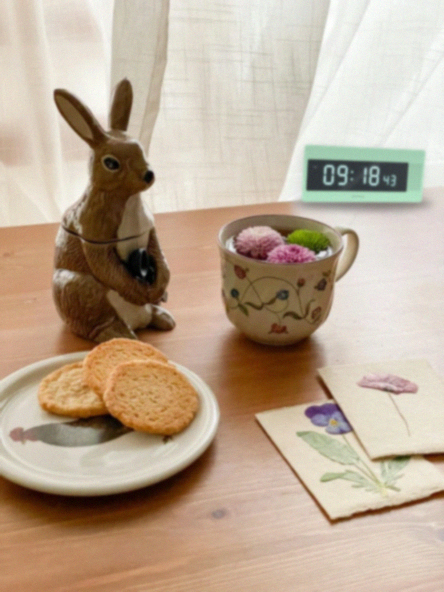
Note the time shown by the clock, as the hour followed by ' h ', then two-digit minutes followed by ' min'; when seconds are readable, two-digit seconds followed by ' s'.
9 h 18 min
